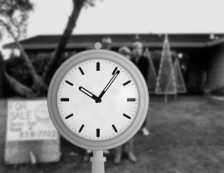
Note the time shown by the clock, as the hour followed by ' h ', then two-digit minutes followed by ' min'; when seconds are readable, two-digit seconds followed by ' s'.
10 h 06 min
